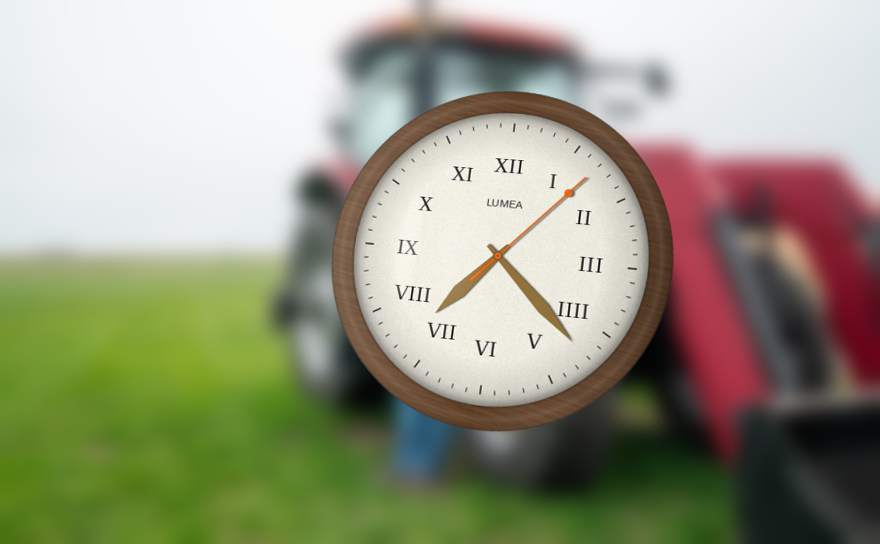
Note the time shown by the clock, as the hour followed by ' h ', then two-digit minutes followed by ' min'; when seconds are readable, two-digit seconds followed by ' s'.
7 h 22 min 07 s
